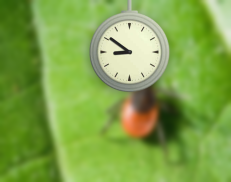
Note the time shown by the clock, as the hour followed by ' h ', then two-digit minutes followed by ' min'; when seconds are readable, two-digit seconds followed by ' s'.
8 h 51 min
